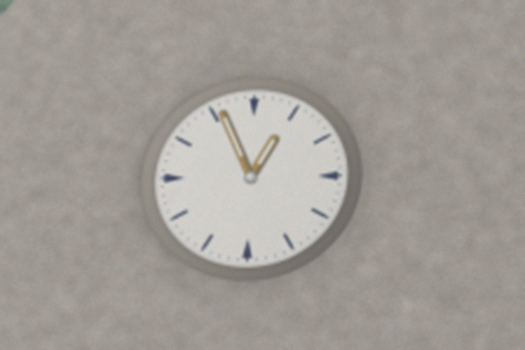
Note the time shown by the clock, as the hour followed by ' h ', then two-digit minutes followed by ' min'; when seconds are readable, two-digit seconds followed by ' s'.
12 h 56 min
